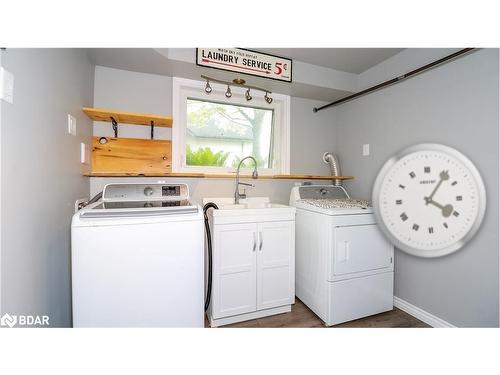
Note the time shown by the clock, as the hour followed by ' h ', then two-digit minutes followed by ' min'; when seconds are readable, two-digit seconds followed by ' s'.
4 h 06 min
